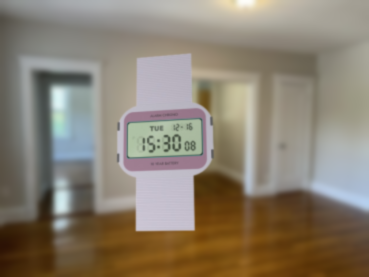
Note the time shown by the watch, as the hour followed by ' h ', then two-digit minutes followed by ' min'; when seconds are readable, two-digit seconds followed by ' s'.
15 h 30 min 08 s
